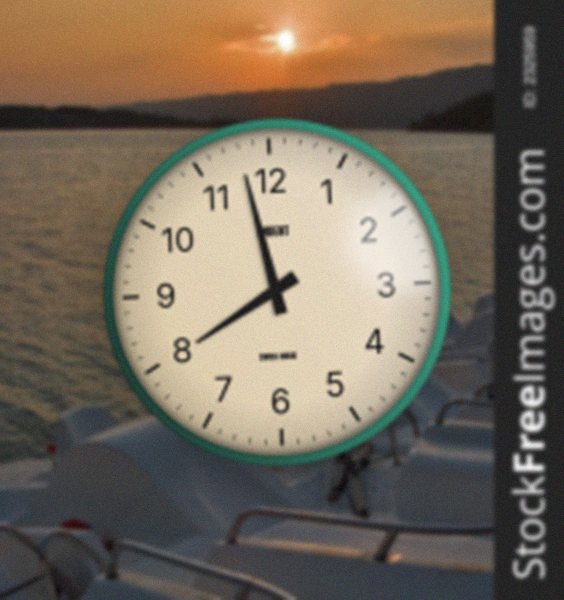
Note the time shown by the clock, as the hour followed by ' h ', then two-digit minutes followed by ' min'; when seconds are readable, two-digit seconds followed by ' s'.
7 h 58 min
